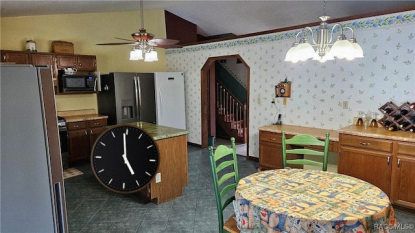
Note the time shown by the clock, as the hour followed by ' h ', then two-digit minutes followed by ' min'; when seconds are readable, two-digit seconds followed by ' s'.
4 h 59 min
